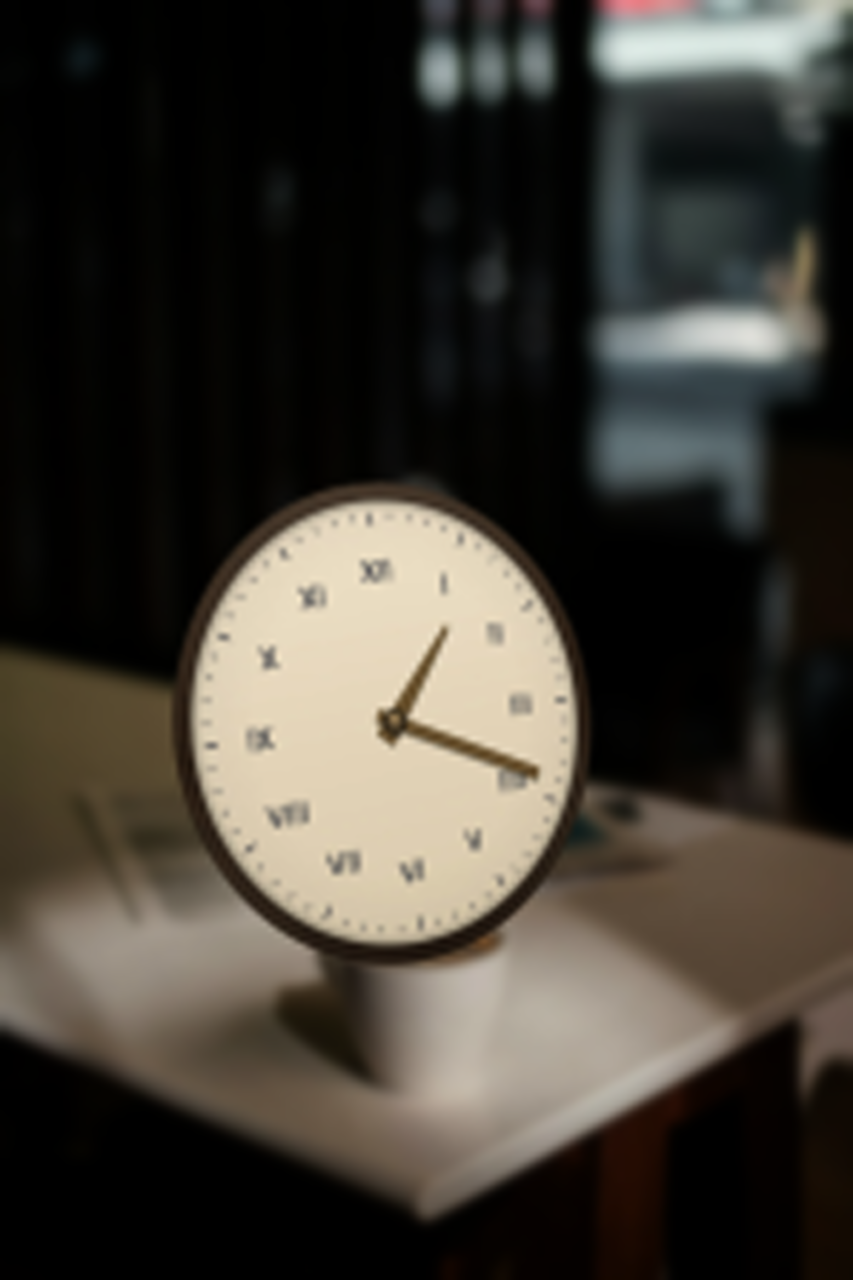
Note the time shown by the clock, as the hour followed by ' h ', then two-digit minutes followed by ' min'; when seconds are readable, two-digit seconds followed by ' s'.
1 h 19 min
